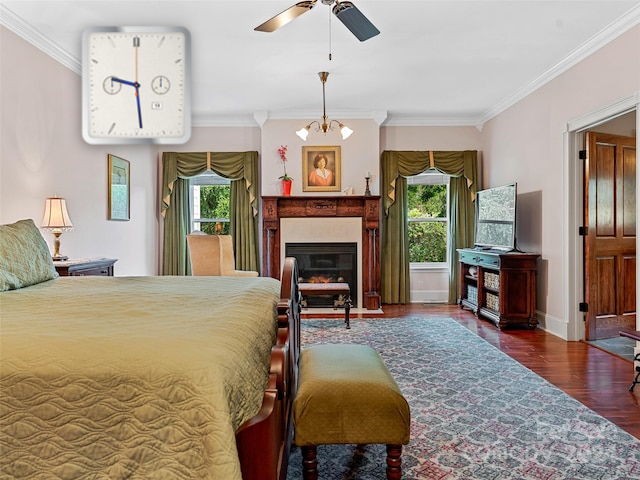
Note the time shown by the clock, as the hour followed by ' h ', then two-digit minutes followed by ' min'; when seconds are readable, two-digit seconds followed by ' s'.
9 h 29 min
